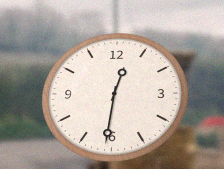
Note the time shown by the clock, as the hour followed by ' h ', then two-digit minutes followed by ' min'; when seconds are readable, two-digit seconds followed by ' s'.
12 h 31 min
